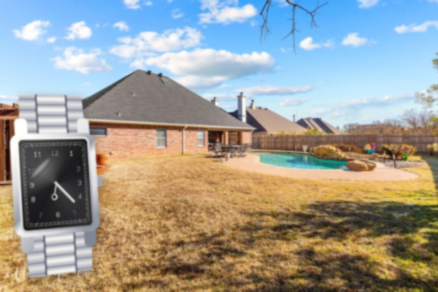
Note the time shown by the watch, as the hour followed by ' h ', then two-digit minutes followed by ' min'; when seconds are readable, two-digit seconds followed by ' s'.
6 h 23 min
